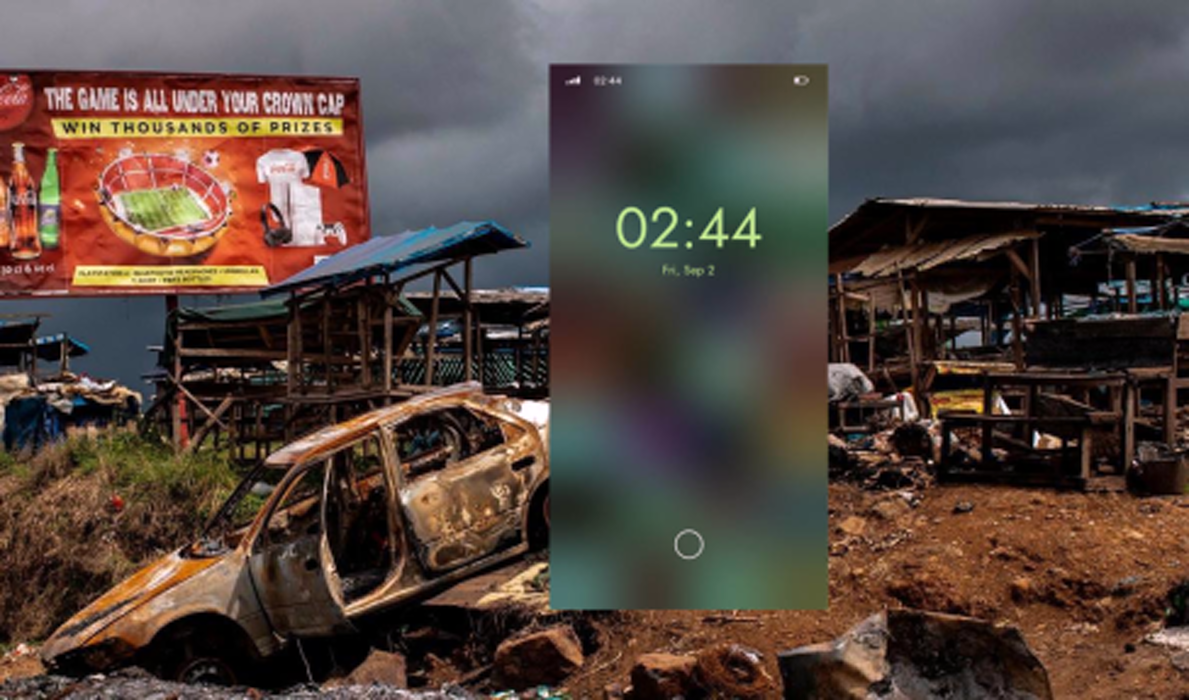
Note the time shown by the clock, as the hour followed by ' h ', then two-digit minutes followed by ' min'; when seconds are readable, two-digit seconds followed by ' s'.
2 h 44 min
